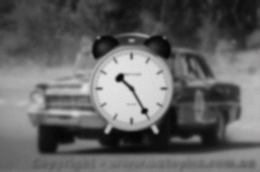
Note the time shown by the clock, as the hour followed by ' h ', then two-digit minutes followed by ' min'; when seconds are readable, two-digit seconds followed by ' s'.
10 h 25 min
